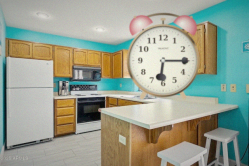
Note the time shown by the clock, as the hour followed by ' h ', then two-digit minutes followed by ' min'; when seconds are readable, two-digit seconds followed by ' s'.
6 h 15 min
